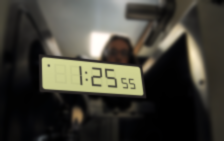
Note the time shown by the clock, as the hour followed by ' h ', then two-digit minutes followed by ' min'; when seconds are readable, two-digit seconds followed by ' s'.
1 h 25 min 55 s
